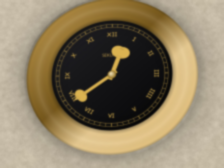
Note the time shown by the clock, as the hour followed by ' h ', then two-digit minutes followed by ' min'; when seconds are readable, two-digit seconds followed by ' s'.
12 h 39 min
